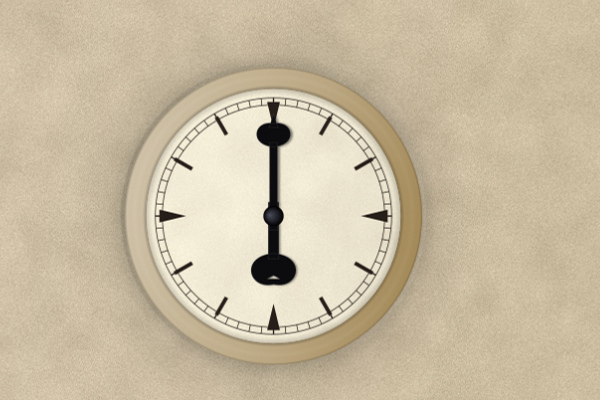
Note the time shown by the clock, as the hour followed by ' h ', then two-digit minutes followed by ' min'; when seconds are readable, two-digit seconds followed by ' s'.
6 h 00 min
